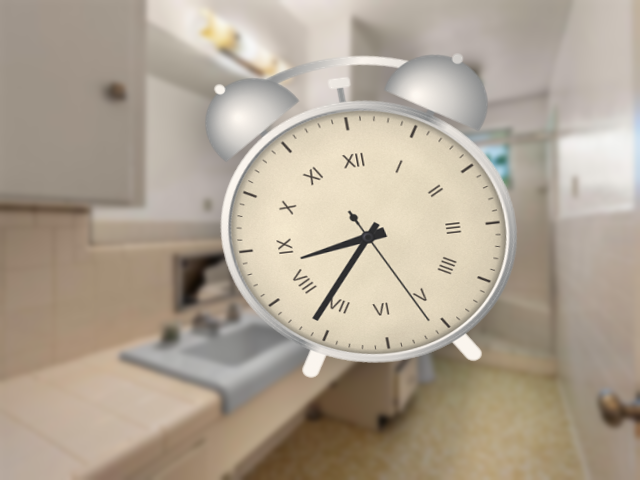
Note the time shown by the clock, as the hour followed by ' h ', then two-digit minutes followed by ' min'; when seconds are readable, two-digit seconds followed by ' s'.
8 h 36 min 26 s
